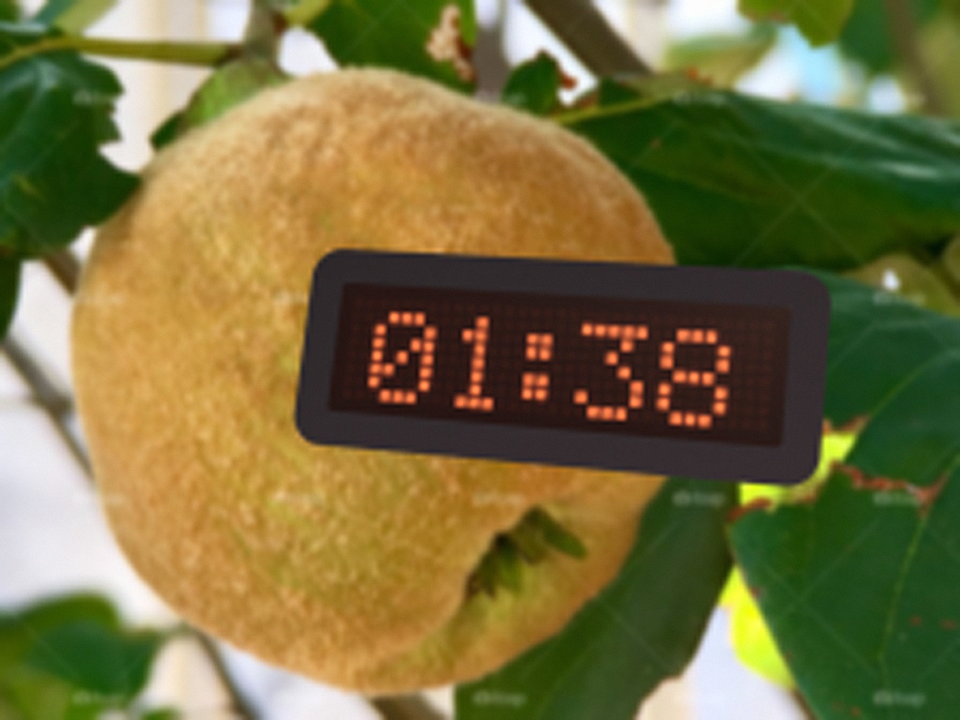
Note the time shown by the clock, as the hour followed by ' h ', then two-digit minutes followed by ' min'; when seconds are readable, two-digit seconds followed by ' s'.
1 h 38 min
